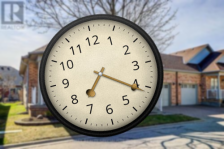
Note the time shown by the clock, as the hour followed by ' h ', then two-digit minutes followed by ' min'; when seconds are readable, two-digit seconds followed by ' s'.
7 h 21 min
